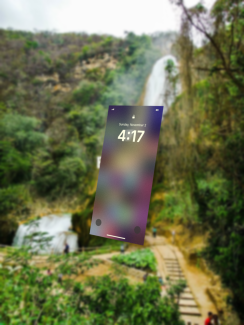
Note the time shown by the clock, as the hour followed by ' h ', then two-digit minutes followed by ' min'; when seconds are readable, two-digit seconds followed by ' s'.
4 h 17 min
